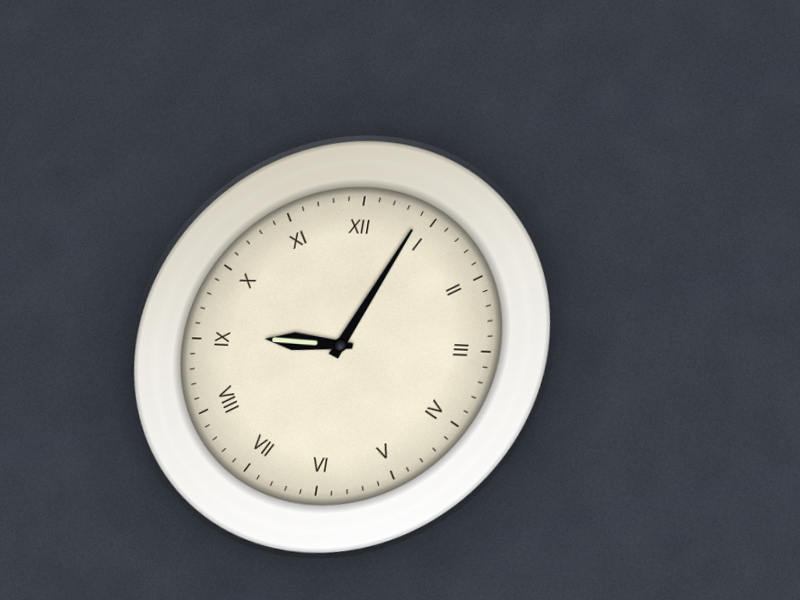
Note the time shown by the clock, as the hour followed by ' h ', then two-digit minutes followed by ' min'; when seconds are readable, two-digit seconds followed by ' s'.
9 h 04 min
